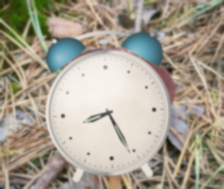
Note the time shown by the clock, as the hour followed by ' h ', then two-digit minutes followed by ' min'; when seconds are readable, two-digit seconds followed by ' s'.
8 h 26 min
